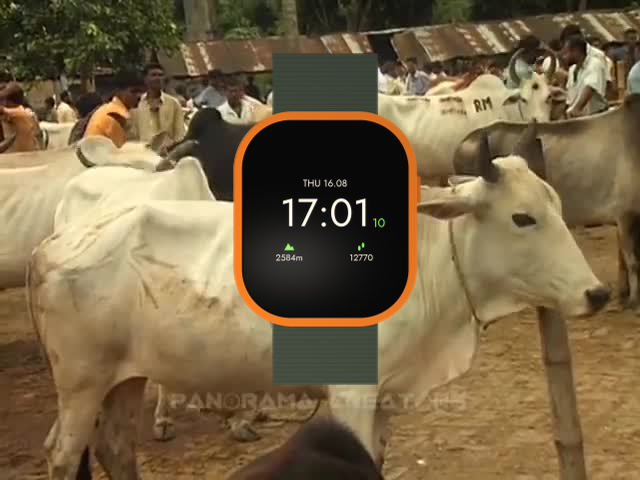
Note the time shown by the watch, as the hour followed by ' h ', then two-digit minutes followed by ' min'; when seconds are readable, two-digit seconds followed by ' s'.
17 h 01 min 10 s
